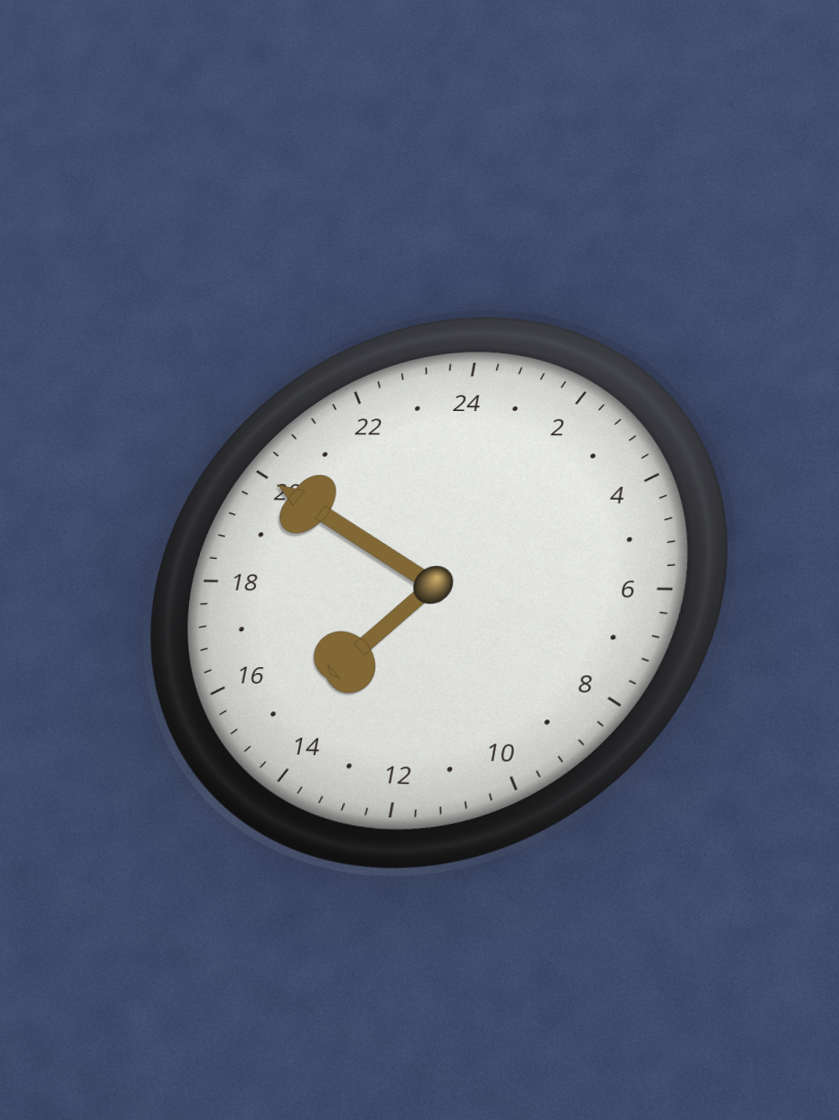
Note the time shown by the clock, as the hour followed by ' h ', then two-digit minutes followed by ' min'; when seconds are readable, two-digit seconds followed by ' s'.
14 h 50 min
